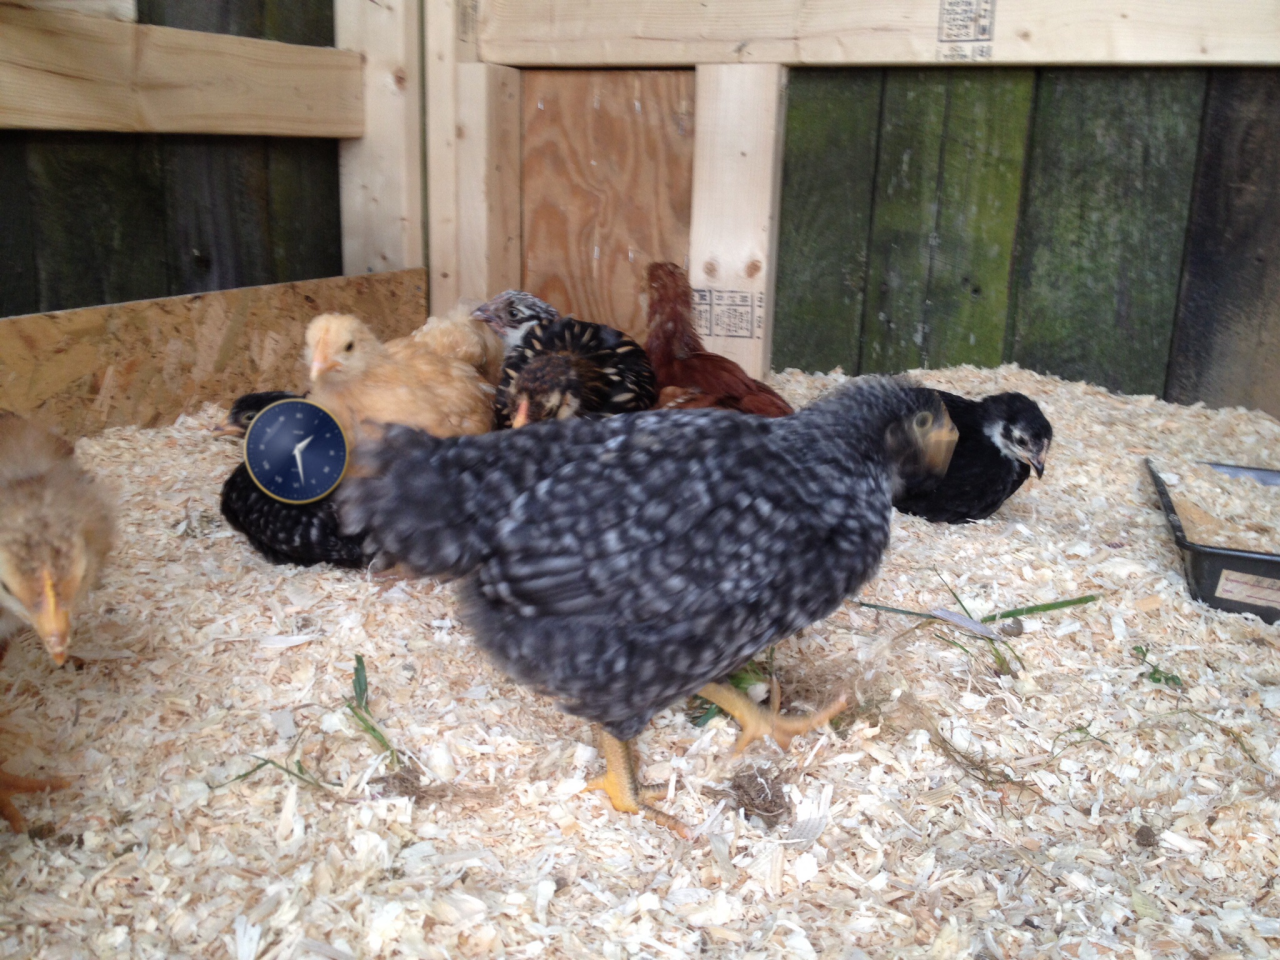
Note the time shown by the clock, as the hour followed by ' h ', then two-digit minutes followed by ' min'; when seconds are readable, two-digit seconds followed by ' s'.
1 h 28 min
